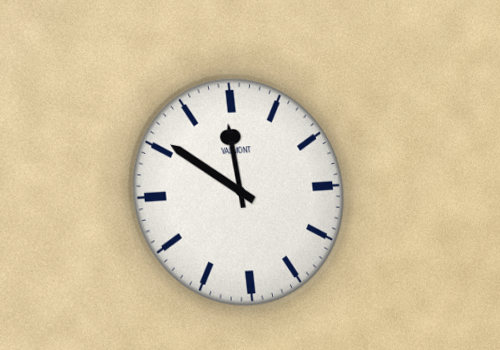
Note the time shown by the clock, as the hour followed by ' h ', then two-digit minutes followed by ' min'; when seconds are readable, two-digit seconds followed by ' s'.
11 h 51 min
